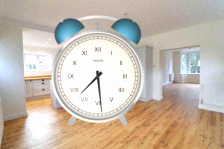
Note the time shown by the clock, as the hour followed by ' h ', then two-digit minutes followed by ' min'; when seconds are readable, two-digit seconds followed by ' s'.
7 h 29 min
